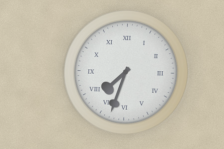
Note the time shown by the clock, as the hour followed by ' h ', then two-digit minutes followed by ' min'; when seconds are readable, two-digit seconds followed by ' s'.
7 h 33 min
